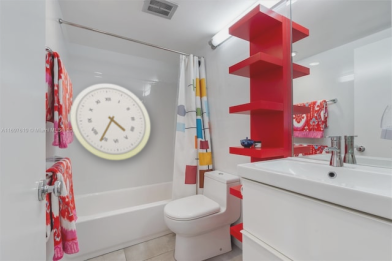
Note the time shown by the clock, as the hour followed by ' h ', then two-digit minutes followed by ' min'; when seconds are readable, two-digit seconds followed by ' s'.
4 h 36 min
